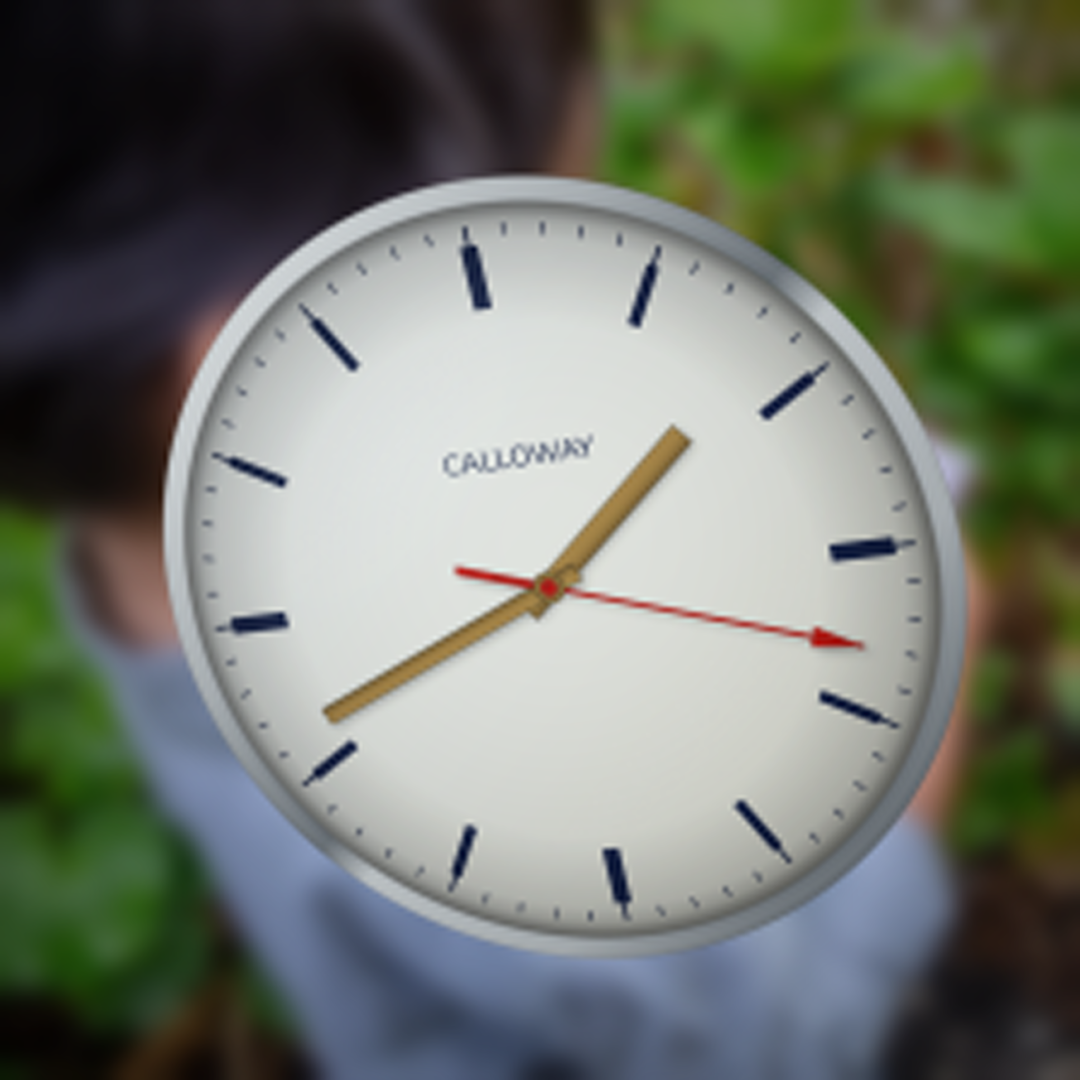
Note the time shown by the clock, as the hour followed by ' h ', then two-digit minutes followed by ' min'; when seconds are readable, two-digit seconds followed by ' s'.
1 h 41 min 18 s
